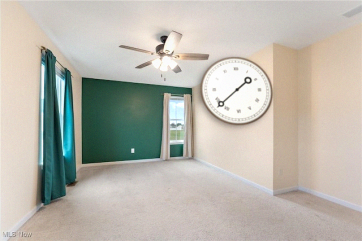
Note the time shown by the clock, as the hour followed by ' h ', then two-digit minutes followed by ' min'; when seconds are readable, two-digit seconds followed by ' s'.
1 h 38 min
